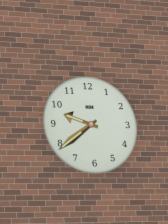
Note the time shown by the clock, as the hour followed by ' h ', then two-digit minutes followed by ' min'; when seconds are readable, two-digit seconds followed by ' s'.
9 h 39 min
